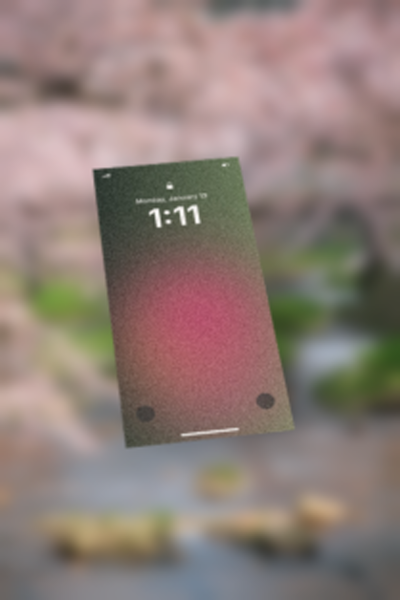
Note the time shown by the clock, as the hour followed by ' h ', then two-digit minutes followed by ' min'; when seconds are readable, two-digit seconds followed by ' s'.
1 h 11 min
